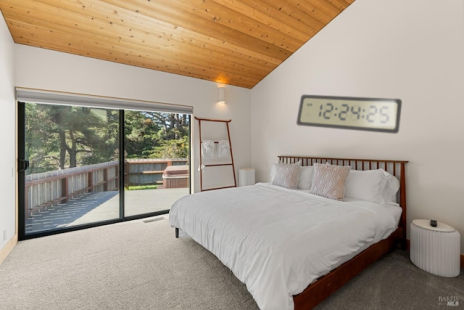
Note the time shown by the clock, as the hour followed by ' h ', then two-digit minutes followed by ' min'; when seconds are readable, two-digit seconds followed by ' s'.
12 h 24 min 25 s
